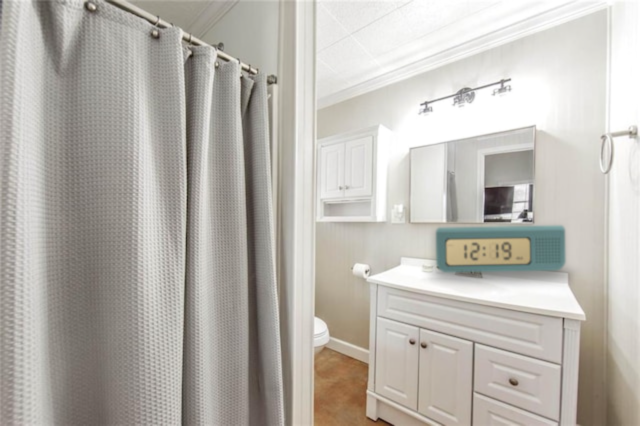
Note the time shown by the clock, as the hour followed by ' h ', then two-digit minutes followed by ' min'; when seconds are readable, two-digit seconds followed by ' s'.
12 h 19 min
